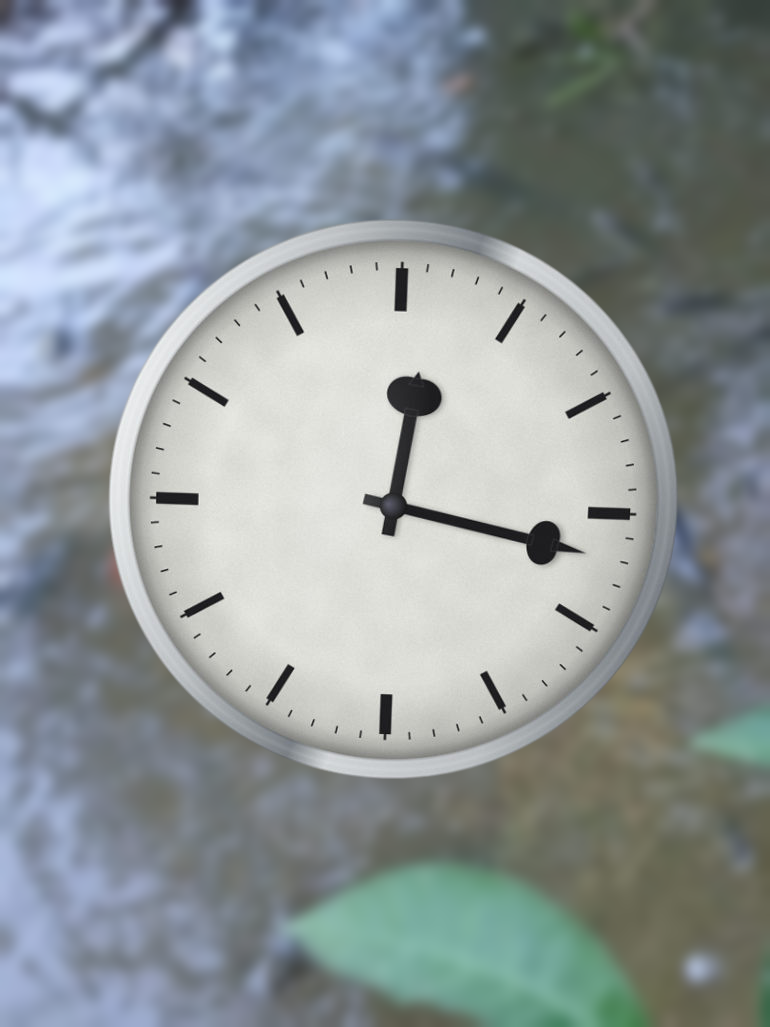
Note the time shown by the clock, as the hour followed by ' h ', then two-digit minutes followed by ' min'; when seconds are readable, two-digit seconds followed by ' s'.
12 h 17 min
